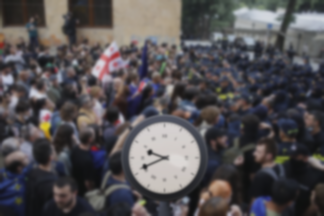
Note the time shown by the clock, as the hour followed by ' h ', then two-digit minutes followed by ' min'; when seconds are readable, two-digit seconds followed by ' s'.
9 h 41 min
